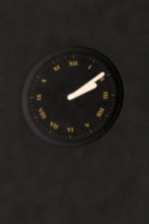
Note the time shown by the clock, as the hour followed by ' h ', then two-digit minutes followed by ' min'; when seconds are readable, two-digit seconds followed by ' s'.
2 h 09 min
